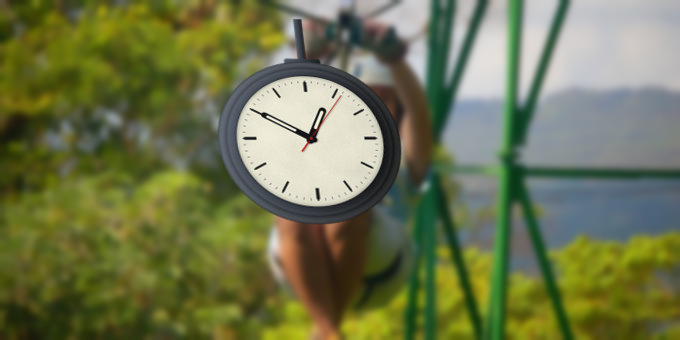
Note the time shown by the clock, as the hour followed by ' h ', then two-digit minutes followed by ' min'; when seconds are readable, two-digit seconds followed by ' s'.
12 h 50 min 06 s
